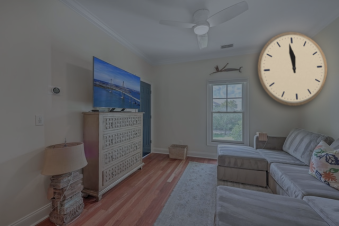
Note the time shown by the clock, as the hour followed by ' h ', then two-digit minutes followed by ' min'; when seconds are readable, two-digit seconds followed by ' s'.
11 h 59 min
